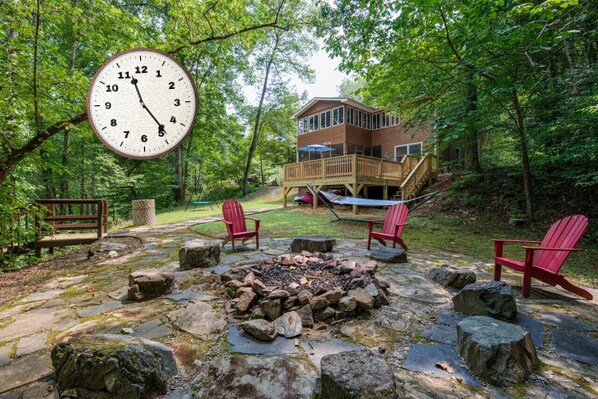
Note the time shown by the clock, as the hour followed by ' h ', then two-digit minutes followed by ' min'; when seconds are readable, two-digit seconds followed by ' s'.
11 h 24 min
